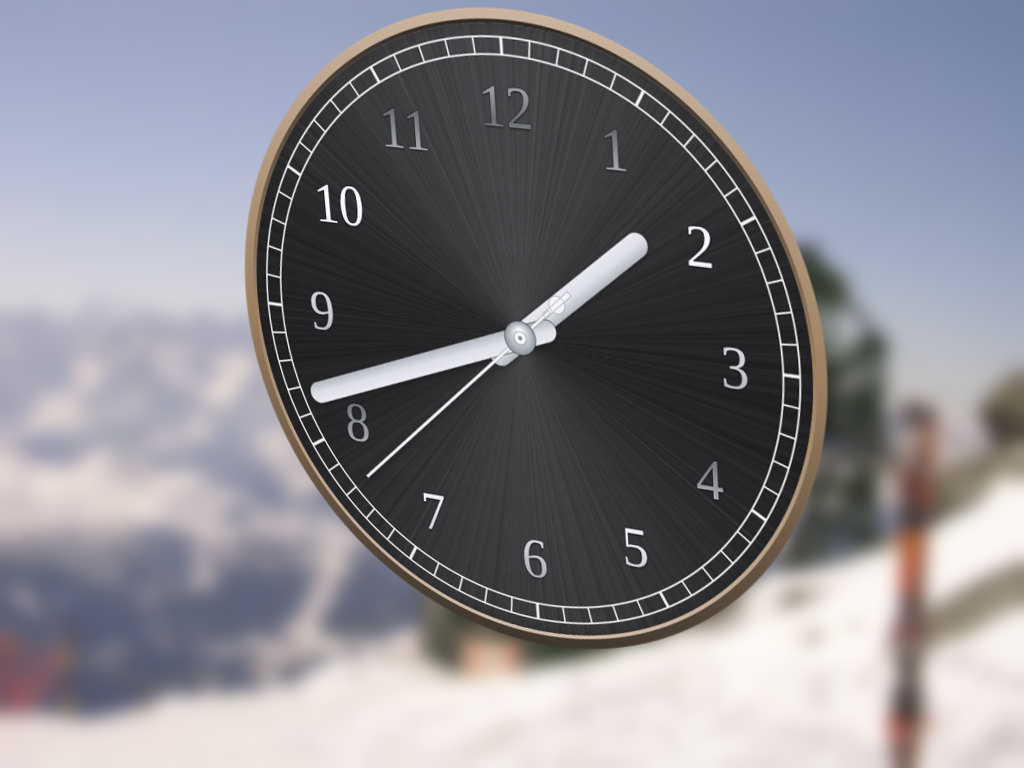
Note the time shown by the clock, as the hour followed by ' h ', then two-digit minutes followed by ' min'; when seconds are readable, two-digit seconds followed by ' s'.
1 h 41 min 38 s
